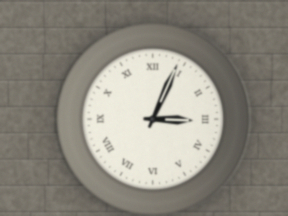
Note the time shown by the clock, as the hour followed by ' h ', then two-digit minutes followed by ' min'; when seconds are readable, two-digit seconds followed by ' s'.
3 h 04 min
